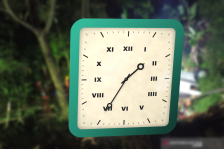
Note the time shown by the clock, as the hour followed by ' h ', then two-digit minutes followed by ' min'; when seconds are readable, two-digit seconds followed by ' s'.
1 h 35 min
